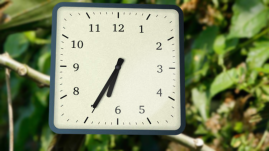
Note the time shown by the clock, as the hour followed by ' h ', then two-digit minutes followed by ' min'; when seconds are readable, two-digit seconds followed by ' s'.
6 h 35 min
